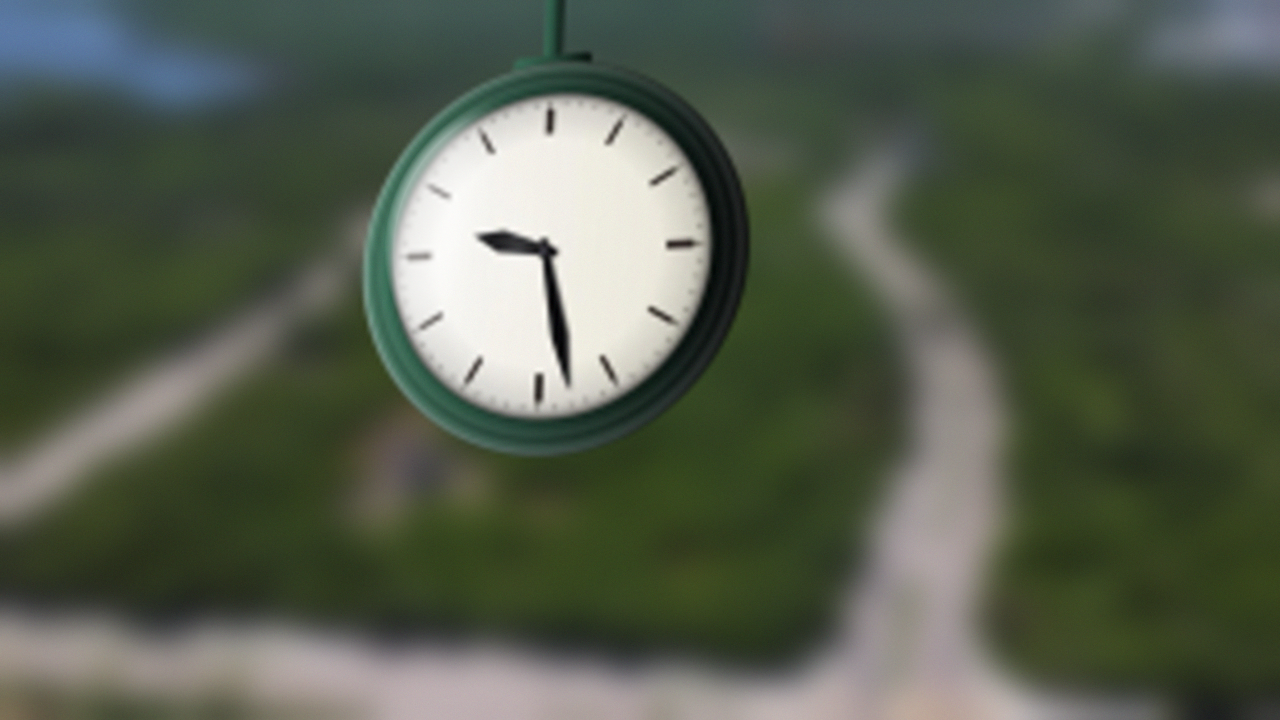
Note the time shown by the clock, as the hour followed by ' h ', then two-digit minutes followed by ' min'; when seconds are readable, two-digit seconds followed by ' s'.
9 h 28 min
